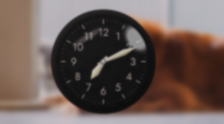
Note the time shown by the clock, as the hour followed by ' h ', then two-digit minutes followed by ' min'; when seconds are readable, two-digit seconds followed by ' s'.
7 h 11 min
